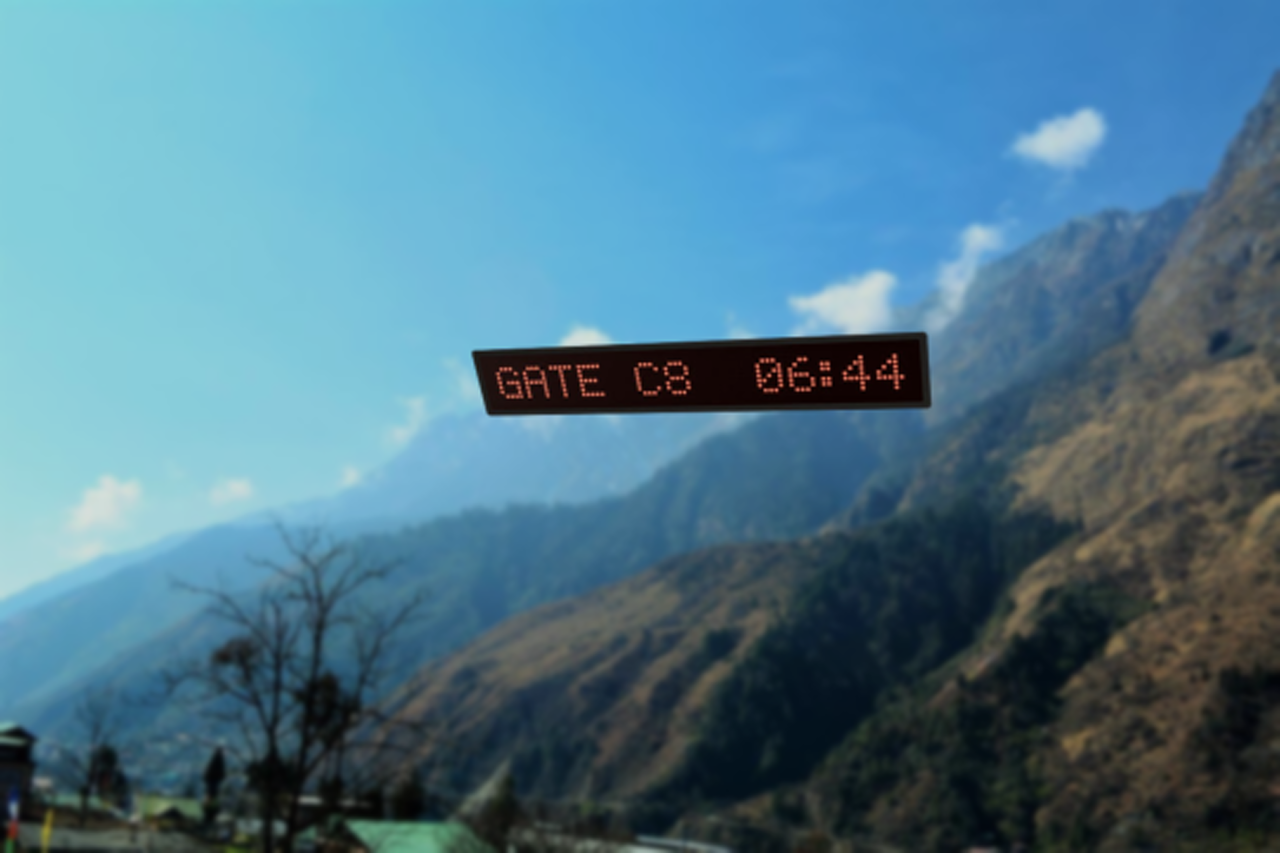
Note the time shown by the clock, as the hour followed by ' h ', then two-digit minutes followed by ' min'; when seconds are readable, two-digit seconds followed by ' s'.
6 h 44 min
